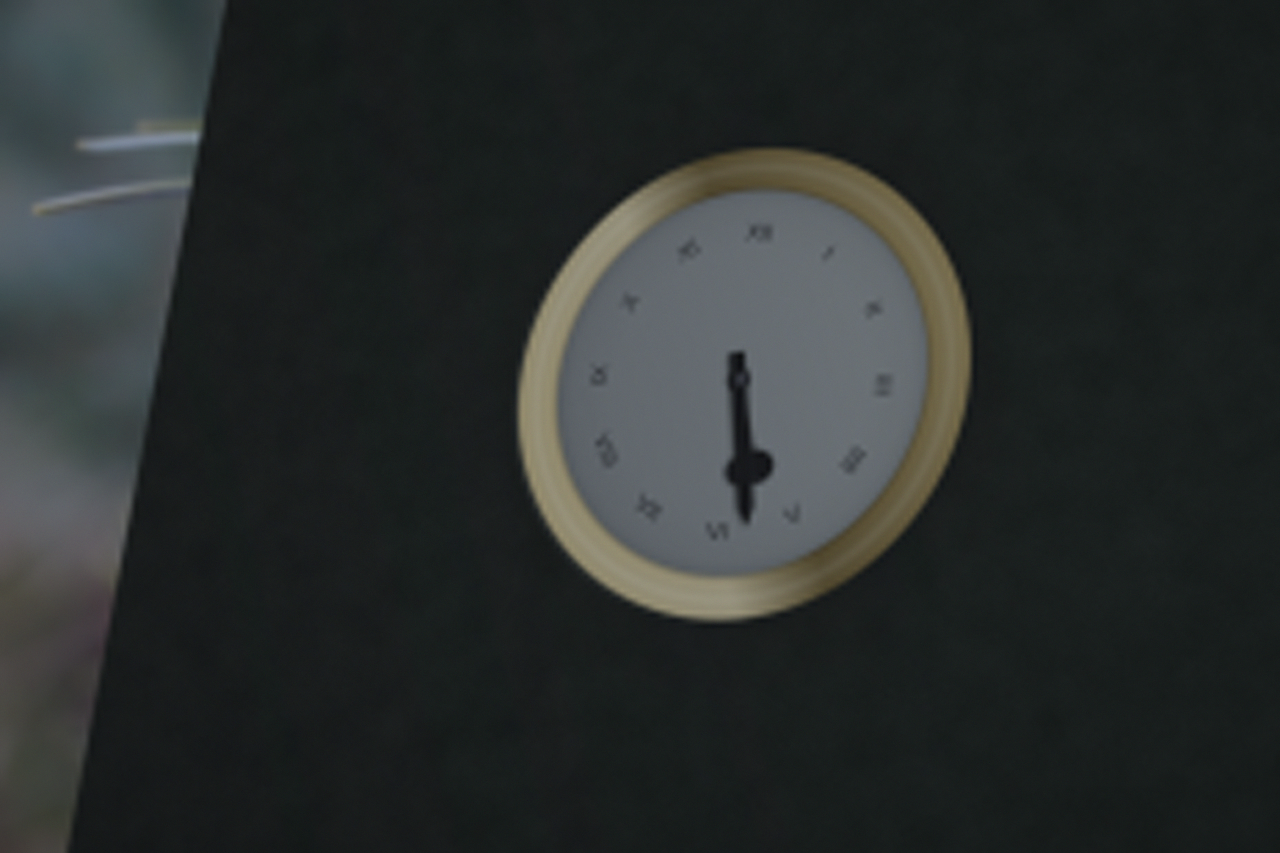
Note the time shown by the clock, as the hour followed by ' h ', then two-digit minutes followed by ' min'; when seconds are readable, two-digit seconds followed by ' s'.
5 h 28 min
